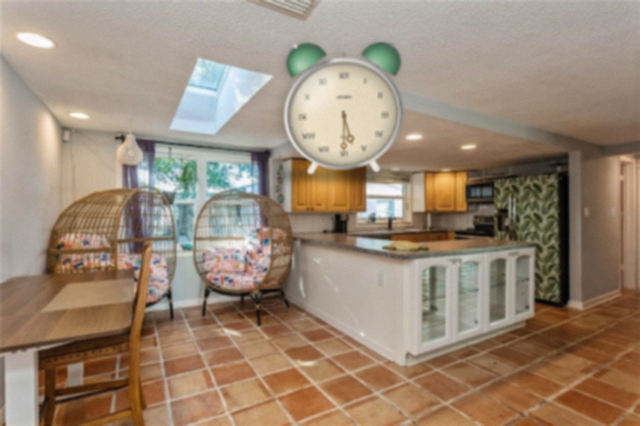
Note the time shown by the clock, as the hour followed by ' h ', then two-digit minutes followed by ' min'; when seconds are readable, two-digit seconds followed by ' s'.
5 h 30 min
